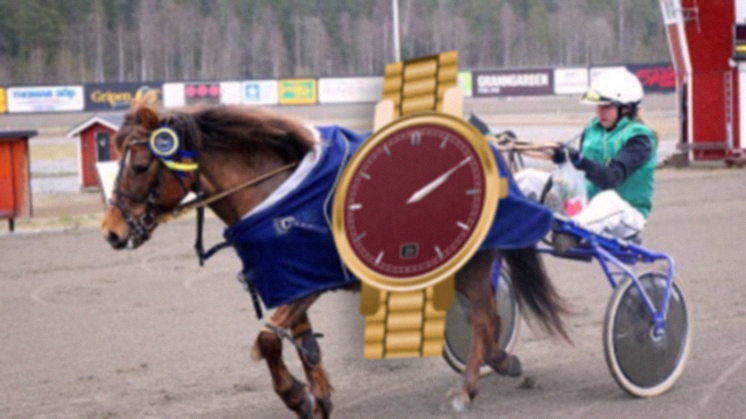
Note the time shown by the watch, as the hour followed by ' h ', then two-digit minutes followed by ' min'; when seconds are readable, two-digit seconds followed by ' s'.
2 h 10 min
